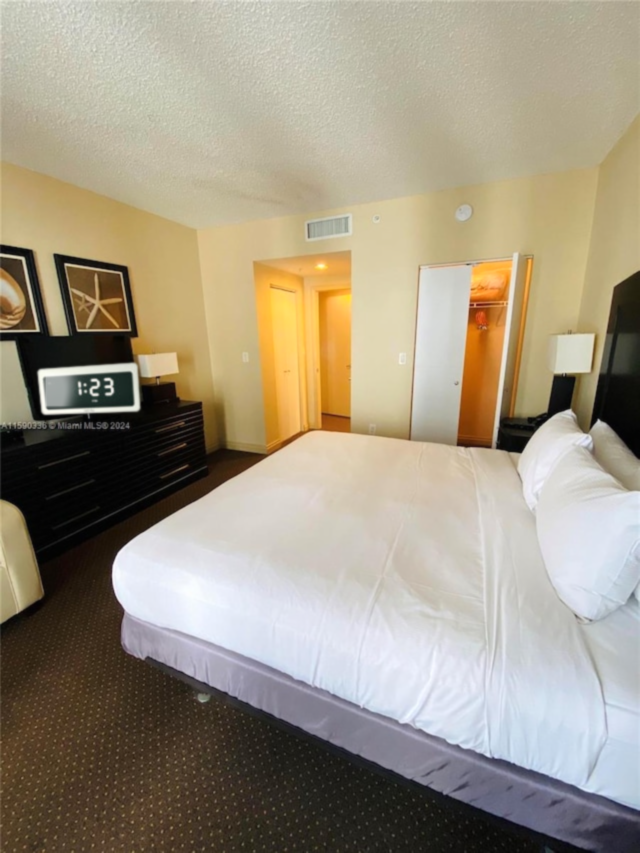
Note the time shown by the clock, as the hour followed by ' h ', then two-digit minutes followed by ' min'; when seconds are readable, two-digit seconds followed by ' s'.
1 h 23 min
